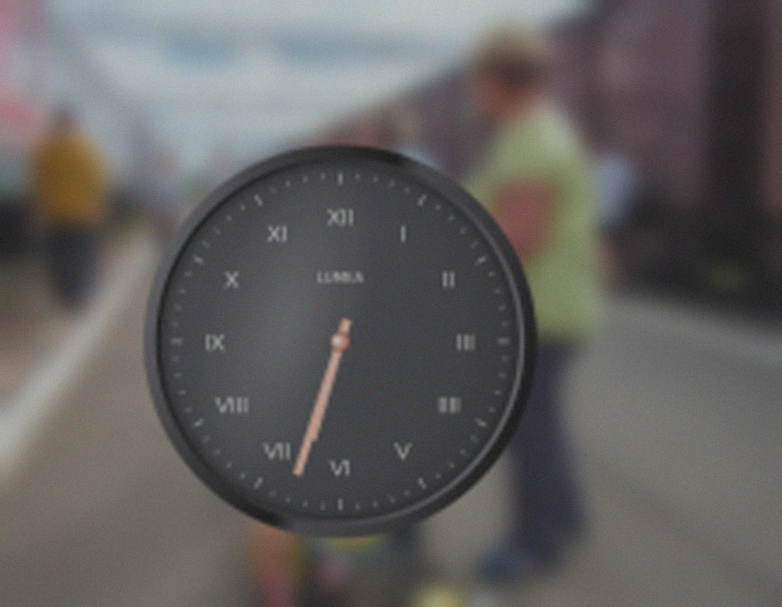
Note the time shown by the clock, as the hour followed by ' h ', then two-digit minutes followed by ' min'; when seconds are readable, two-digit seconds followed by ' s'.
6 h 33 min
